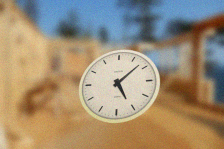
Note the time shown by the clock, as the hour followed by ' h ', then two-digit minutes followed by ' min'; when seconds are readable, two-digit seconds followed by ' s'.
5 h 08 min
